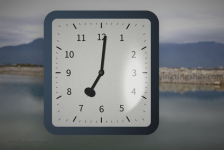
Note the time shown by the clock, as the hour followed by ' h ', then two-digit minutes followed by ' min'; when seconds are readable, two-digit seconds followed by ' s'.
7 h 01 min
